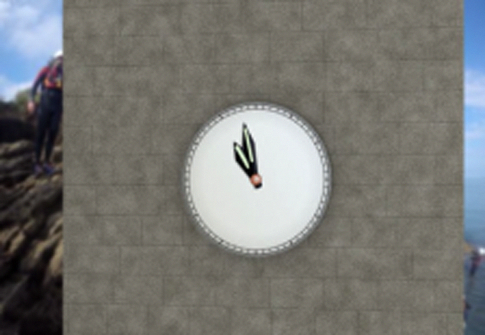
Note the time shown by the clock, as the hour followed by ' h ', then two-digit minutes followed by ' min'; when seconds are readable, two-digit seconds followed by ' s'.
10 h 58 min
